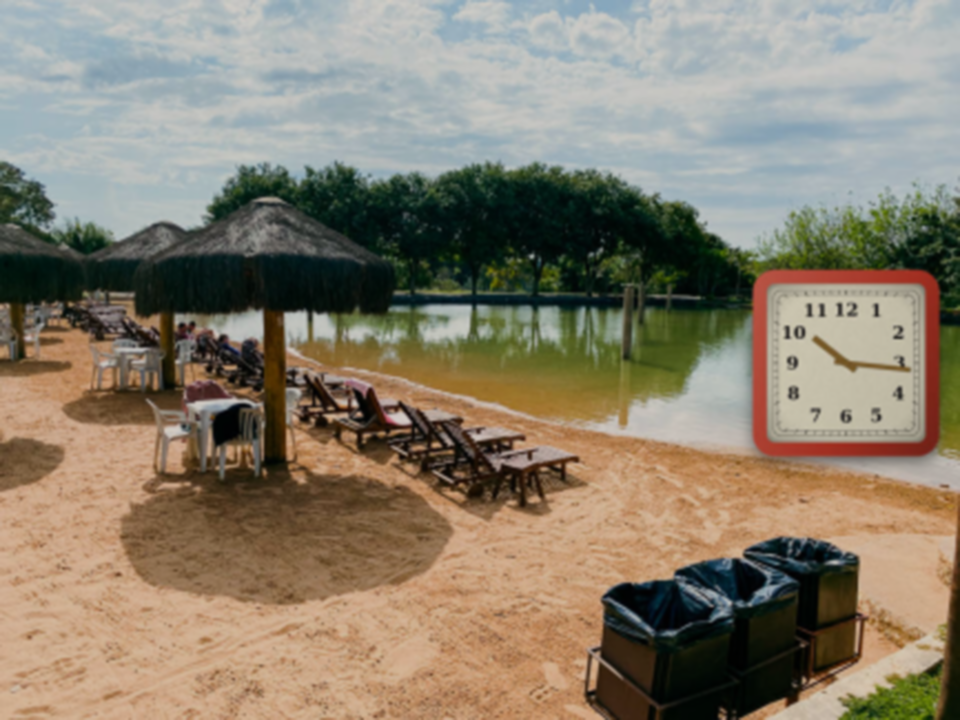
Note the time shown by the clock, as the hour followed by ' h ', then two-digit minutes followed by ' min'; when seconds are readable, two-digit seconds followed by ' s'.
10 h 16 min
